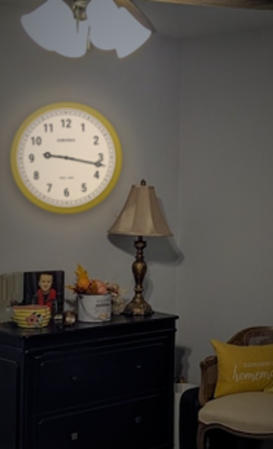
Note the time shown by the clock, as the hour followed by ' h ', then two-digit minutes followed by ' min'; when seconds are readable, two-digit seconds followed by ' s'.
9 h 17 min
